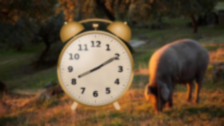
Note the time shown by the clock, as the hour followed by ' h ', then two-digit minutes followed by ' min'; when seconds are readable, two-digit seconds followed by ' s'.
8 h 10 min
